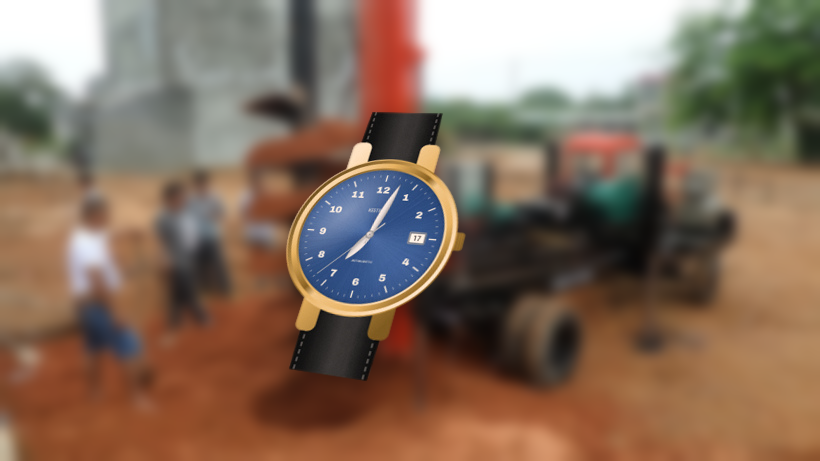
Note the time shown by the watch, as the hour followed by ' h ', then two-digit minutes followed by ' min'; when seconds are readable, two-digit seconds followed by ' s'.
7 h 02 min 37 s
